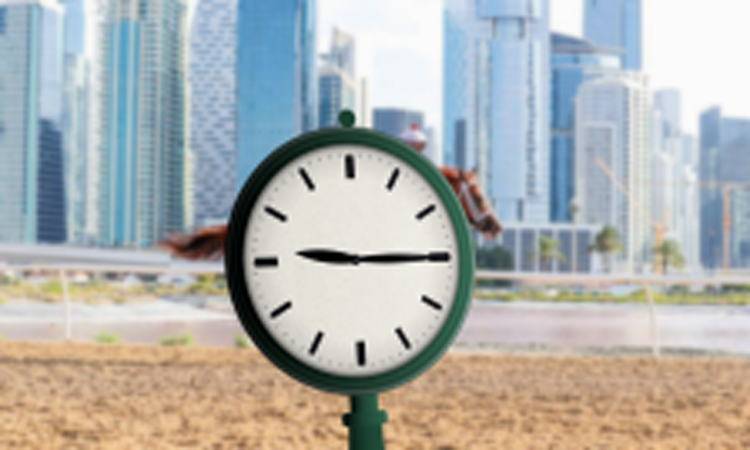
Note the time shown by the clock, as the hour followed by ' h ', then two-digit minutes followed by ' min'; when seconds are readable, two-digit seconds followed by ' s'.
9 h 15 min
